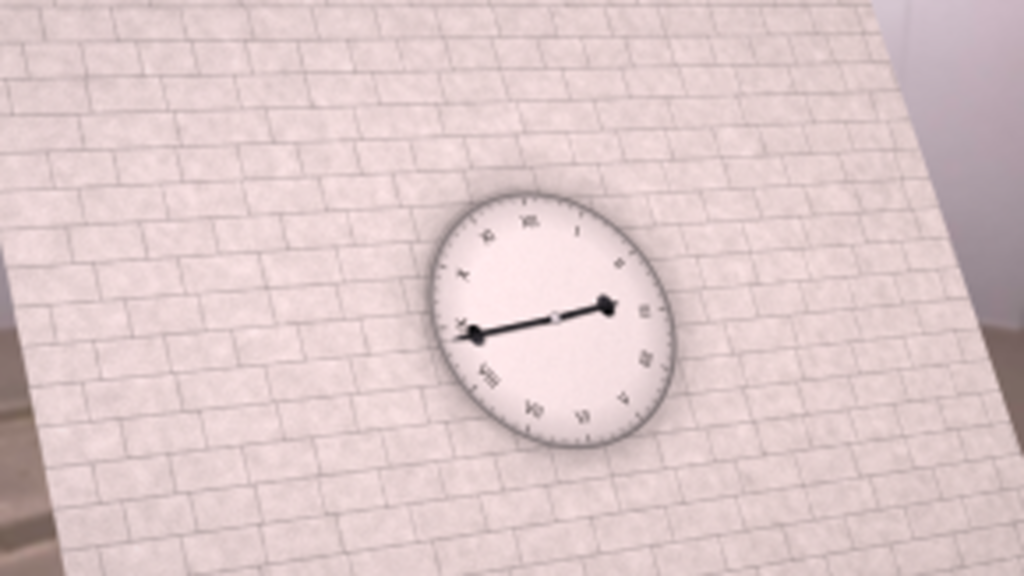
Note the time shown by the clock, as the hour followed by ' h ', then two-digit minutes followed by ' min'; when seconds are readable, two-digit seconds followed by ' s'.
2 h 44 min
